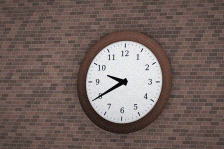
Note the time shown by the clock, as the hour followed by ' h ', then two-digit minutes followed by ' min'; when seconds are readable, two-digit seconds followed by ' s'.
9 h 40 min
